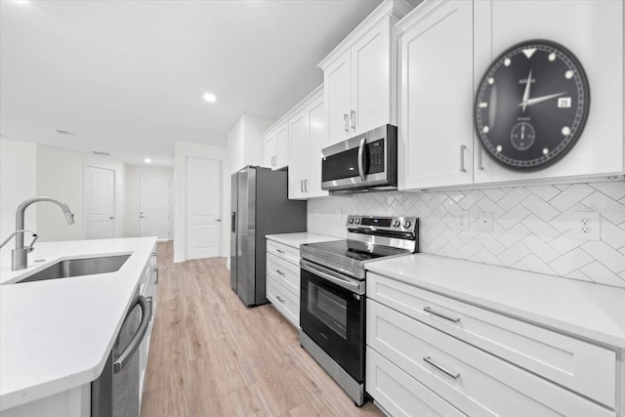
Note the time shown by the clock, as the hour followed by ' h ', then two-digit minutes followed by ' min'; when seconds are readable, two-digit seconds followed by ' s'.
12 h 13 min
